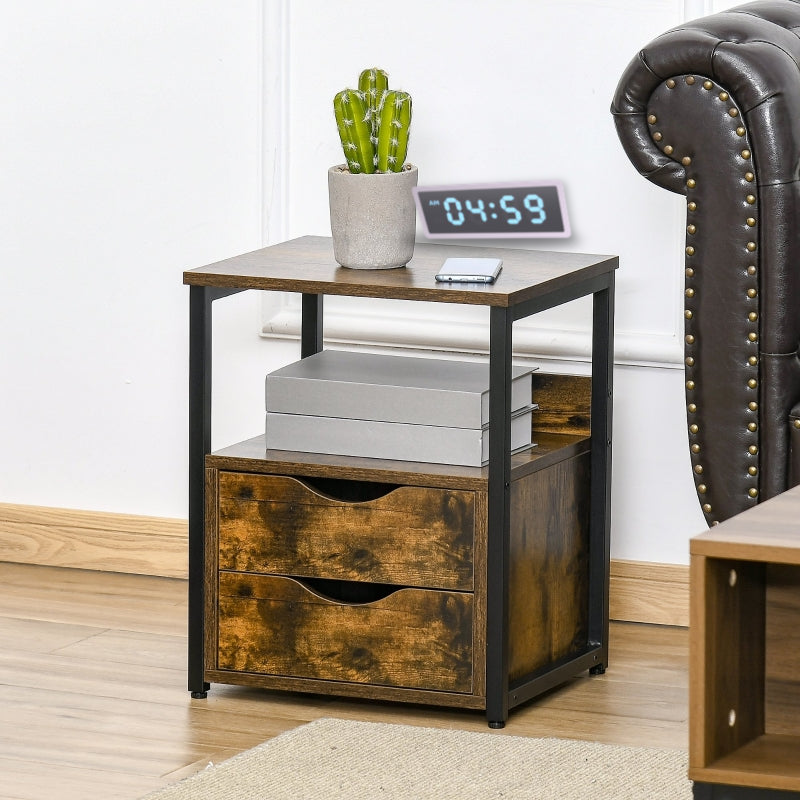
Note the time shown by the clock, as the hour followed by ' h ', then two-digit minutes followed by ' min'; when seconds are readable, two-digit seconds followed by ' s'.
4 h 59 min
